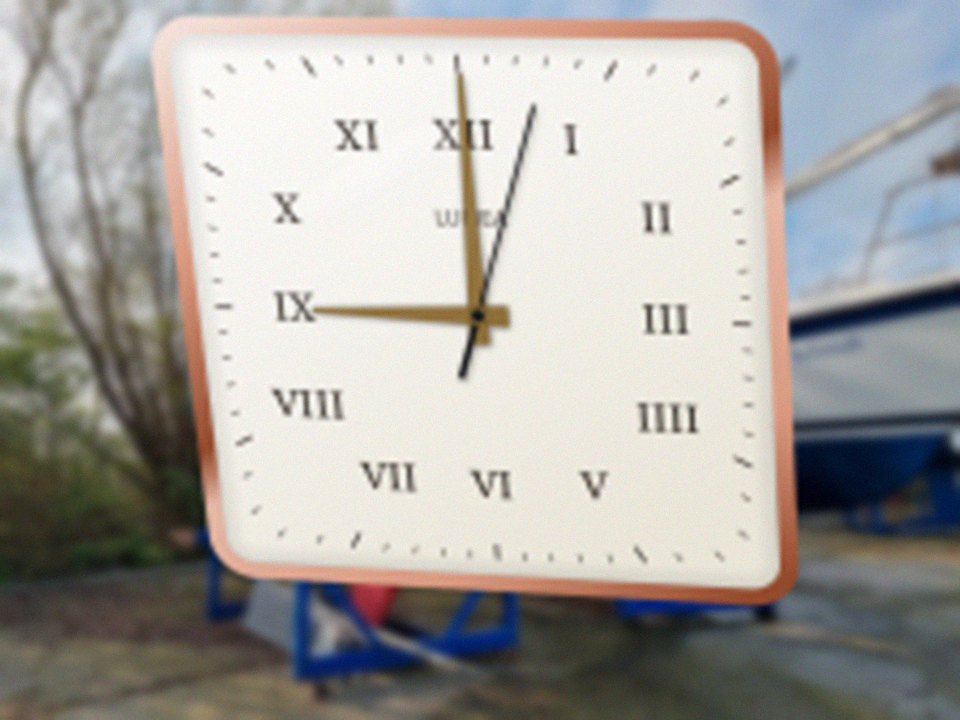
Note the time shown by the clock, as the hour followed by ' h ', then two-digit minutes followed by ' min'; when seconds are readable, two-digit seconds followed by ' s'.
9 h 00 min 03 s
